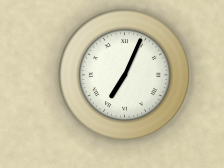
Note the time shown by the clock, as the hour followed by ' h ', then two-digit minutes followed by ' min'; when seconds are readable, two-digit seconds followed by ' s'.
7 h 04 min
